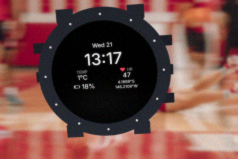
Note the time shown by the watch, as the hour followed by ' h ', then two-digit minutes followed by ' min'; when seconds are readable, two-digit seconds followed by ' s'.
13 h 17 min
